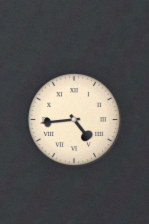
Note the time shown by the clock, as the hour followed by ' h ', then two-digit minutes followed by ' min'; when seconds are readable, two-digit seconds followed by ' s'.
4 h 44 min
